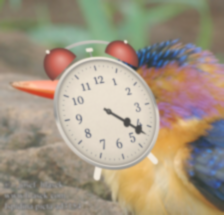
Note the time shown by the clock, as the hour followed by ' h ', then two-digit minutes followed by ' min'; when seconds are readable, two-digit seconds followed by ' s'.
4 h 22 min
